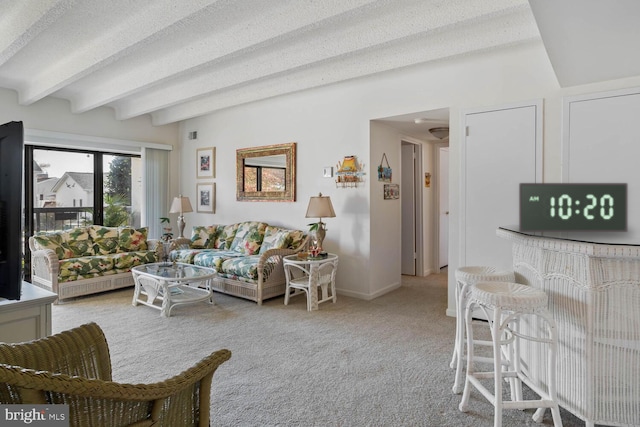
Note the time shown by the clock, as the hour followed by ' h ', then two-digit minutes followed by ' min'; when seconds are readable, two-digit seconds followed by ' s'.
10 h 20 min
